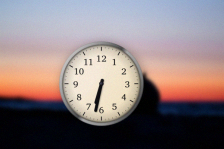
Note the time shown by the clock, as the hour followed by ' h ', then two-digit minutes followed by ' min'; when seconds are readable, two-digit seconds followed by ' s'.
6 h 32 min
